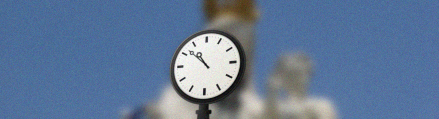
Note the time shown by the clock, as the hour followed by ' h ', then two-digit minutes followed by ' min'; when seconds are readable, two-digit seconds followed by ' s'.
10 h 52 min
